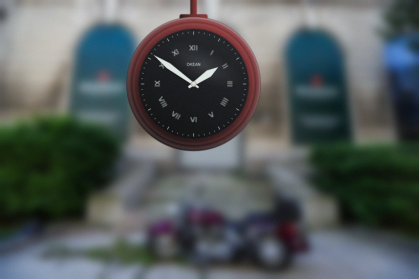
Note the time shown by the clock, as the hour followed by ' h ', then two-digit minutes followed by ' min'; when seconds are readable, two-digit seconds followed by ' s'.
1 h 51 min
